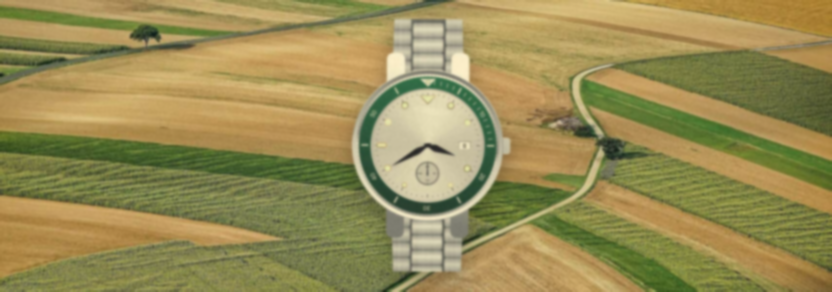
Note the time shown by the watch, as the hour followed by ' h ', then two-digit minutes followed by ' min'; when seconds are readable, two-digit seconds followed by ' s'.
3 h 40 min
